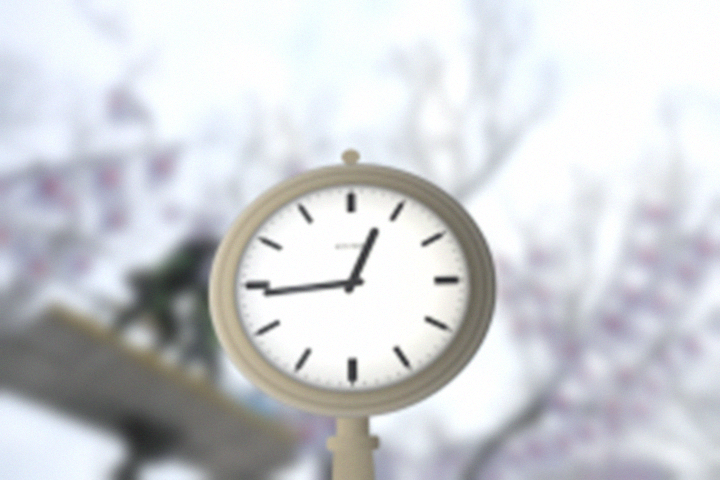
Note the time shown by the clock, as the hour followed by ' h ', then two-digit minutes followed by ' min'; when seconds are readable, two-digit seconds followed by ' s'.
12 h 44 min
